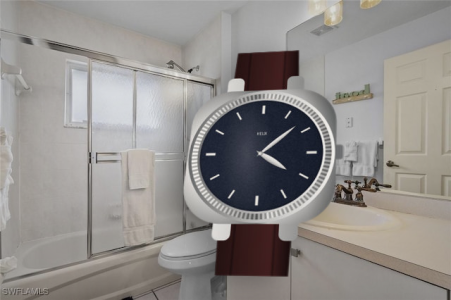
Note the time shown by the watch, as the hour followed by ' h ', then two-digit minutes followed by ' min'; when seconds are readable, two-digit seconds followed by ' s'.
4 h 08 min
